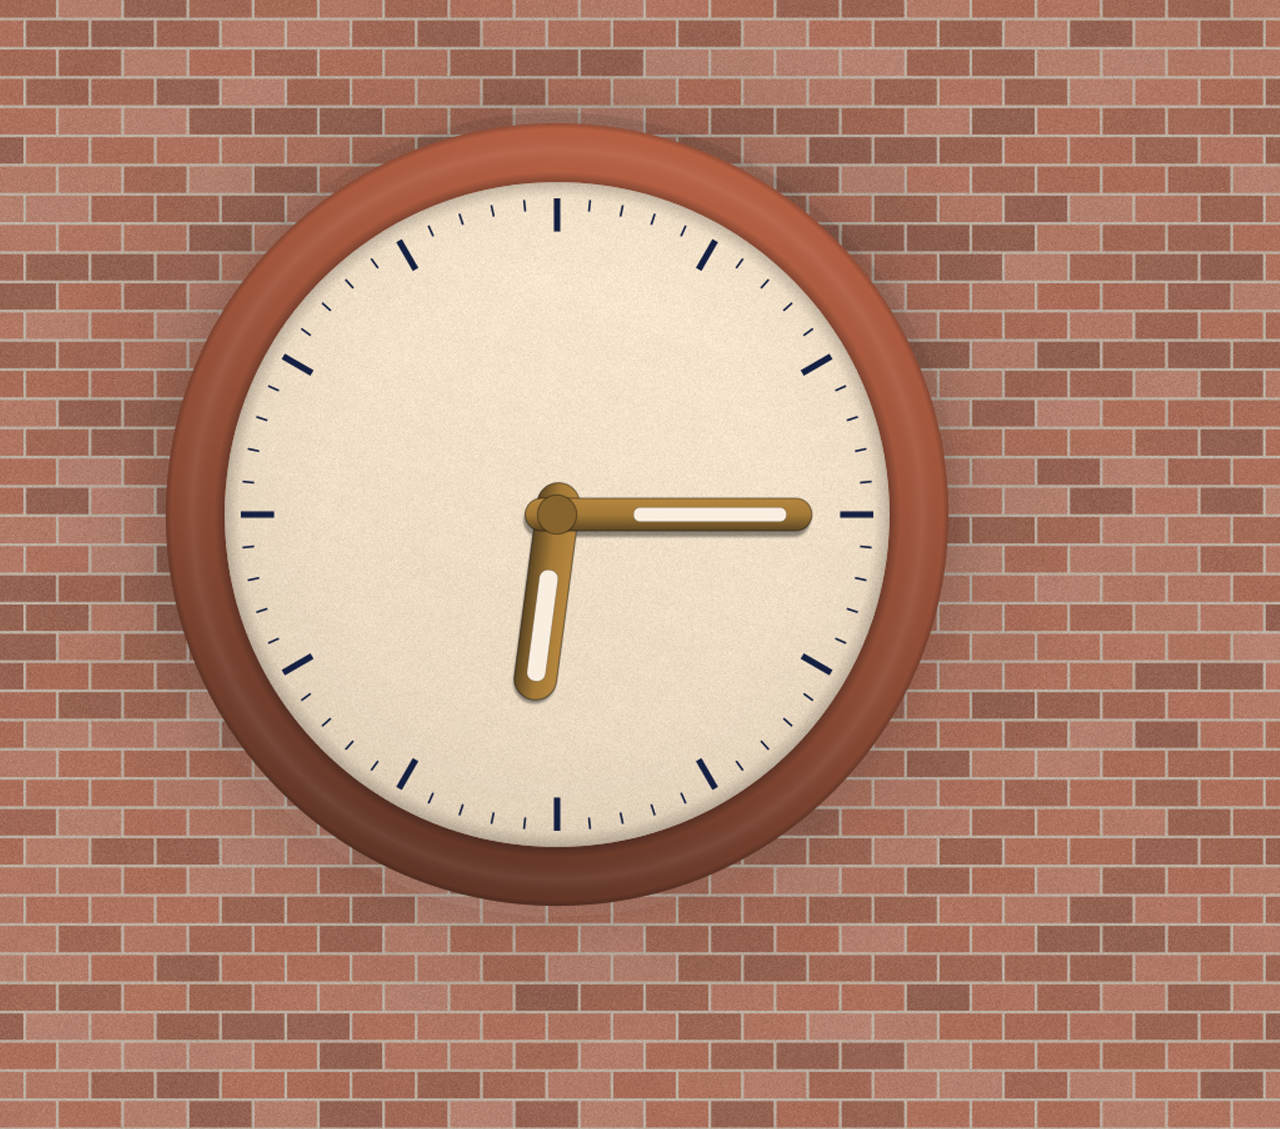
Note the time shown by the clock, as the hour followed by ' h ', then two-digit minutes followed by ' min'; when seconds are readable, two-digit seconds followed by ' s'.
6 h 15 min
